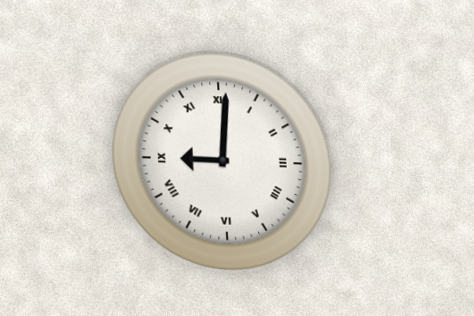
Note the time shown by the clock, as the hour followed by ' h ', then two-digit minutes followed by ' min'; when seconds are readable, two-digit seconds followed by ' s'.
9 h 01 min
